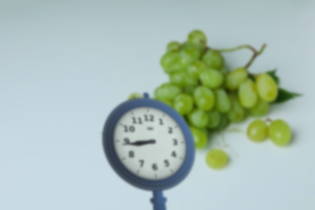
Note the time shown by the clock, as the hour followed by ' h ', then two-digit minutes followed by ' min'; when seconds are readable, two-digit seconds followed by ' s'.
8 h 44 min
